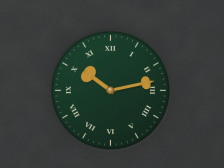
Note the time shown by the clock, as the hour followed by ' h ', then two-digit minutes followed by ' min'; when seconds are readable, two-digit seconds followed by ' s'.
10 h 13 min
